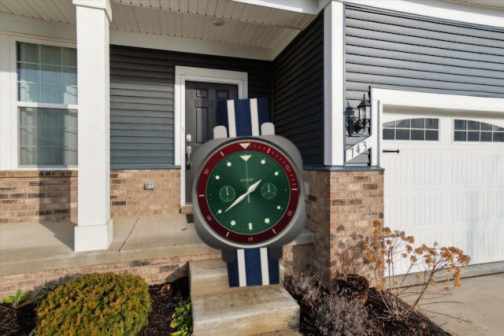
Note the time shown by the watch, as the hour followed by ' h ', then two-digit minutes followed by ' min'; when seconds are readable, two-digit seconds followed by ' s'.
1 h 39 min
